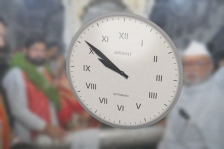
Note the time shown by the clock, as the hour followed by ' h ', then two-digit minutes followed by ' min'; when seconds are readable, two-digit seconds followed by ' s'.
9 h 51 min
